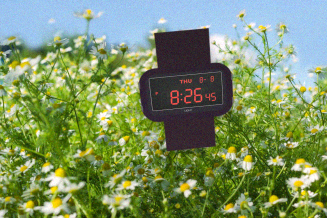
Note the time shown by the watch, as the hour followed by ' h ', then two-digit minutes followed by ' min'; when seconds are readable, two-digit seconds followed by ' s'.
8 h 26 min 45 s
